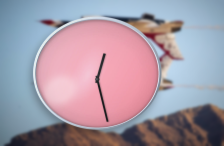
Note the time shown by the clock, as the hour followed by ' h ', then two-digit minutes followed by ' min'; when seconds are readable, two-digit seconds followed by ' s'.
12 h 28 min
